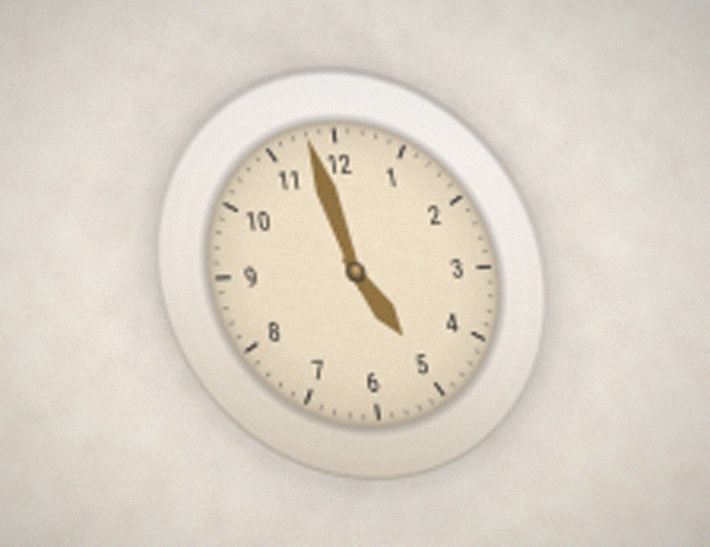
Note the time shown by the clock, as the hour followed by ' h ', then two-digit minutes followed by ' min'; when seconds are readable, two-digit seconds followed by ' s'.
4 h 58 min
